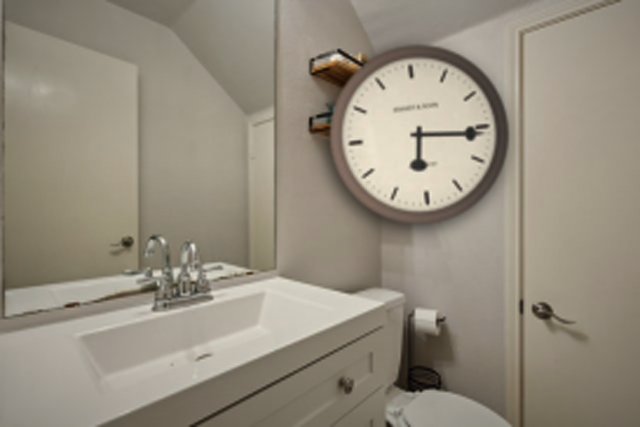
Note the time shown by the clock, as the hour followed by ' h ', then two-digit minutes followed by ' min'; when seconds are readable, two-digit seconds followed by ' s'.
6 h 16 min
